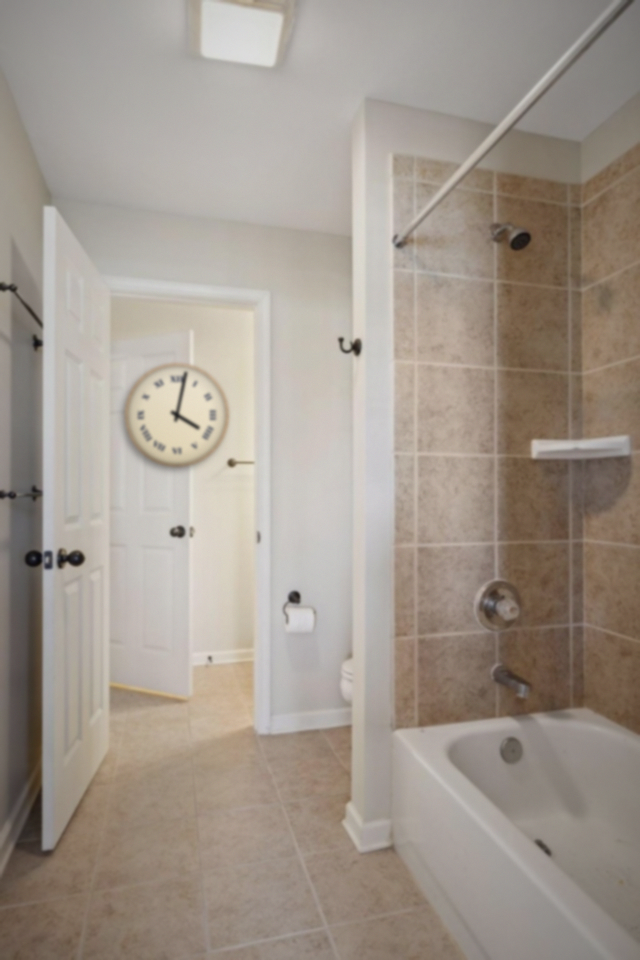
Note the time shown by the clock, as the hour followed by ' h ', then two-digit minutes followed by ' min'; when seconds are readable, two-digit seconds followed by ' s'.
4 h 02 min
